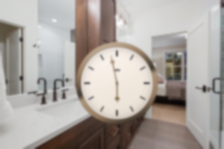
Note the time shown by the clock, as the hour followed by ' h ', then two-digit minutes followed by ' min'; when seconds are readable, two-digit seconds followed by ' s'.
5 h 58 min
